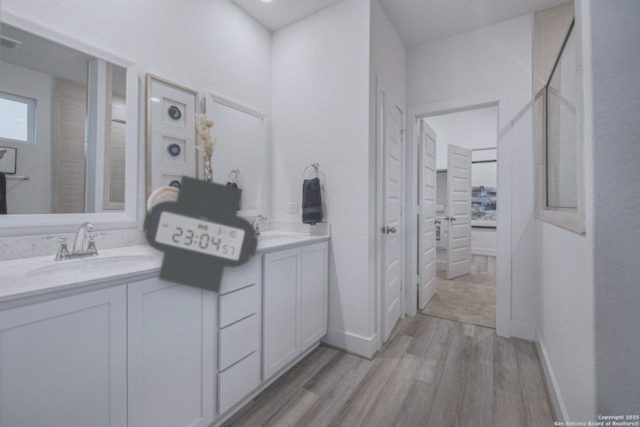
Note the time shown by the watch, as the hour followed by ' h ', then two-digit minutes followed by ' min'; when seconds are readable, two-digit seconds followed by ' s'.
23 h 04 min
